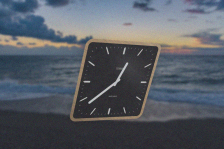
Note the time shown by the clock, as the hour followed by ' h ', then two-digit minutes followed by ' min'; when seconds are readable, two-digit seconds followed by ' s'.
12 h 38 min
